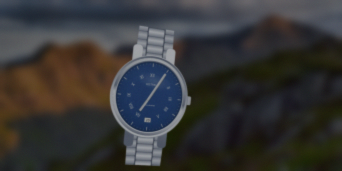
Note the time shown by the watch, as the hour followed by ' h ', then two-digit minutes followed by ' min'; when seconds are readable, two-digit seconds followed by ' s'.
7 h 05 min
